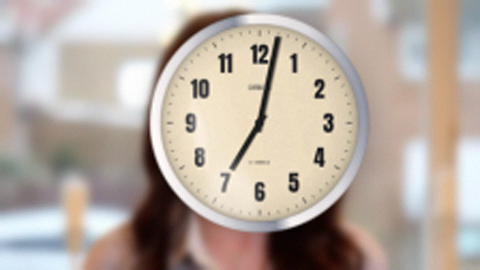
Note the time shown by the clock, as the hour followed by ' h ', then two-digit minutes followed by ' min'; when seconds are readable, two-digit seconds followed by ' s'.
7 h 02 min
